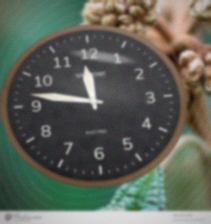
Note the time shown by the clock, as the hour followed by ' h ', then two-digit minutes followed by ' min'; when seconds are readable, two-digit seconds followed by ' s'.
11 h 47 min
